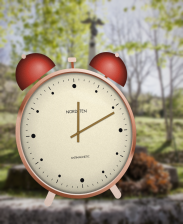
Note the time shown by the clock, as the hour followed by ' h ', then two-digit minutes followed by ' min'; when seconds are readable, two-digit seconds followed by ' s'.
12 h 11 min
